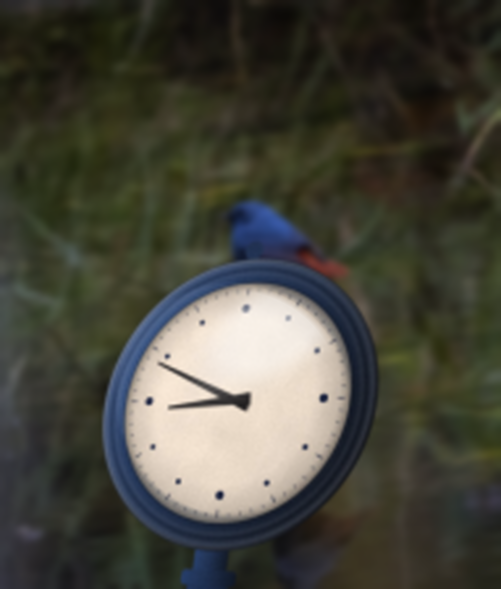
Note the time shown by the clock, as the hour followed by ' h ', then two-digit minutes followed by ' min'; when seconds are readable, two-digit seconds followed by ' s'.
8 h 49 min
